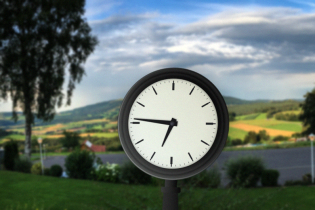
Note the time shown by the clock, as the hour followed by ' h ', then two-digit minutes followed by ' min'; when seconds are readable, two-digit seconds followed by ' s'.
6 h 46 min
